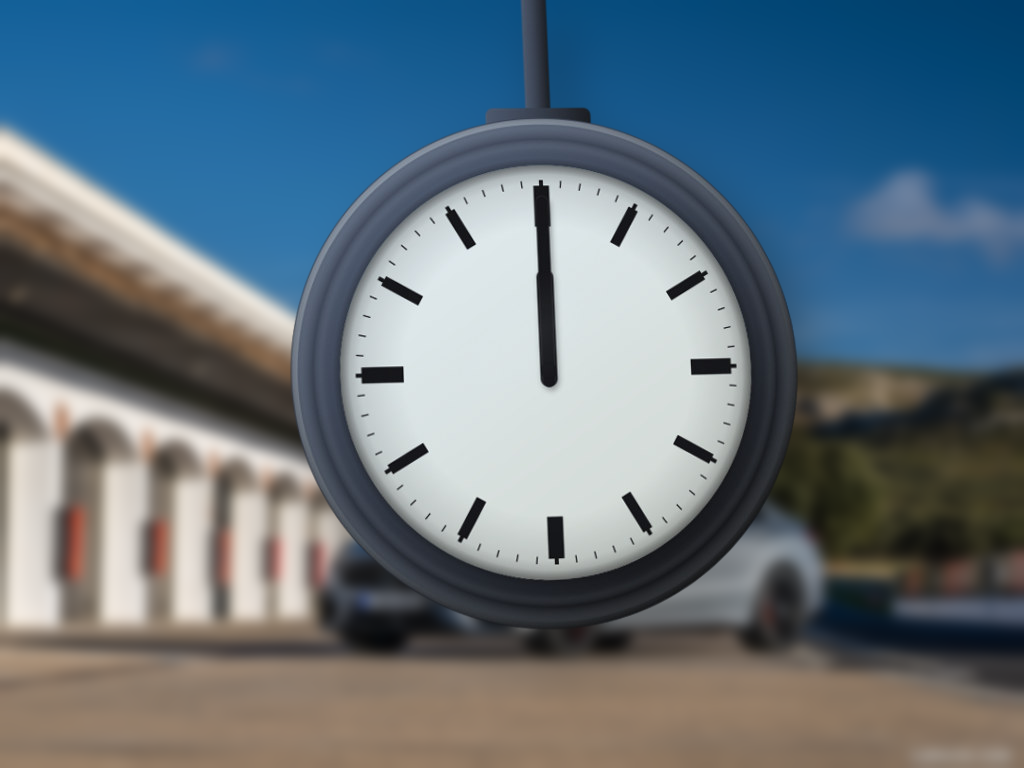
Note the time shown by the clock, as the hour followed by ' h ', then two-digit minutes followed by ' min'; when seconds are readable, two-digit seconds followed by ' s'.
12 h 00 min
